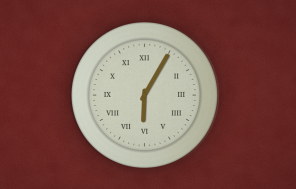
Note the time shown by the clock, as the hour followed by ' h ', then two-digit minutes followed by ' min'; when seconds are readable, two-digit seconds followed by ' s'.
6 h 05 min
